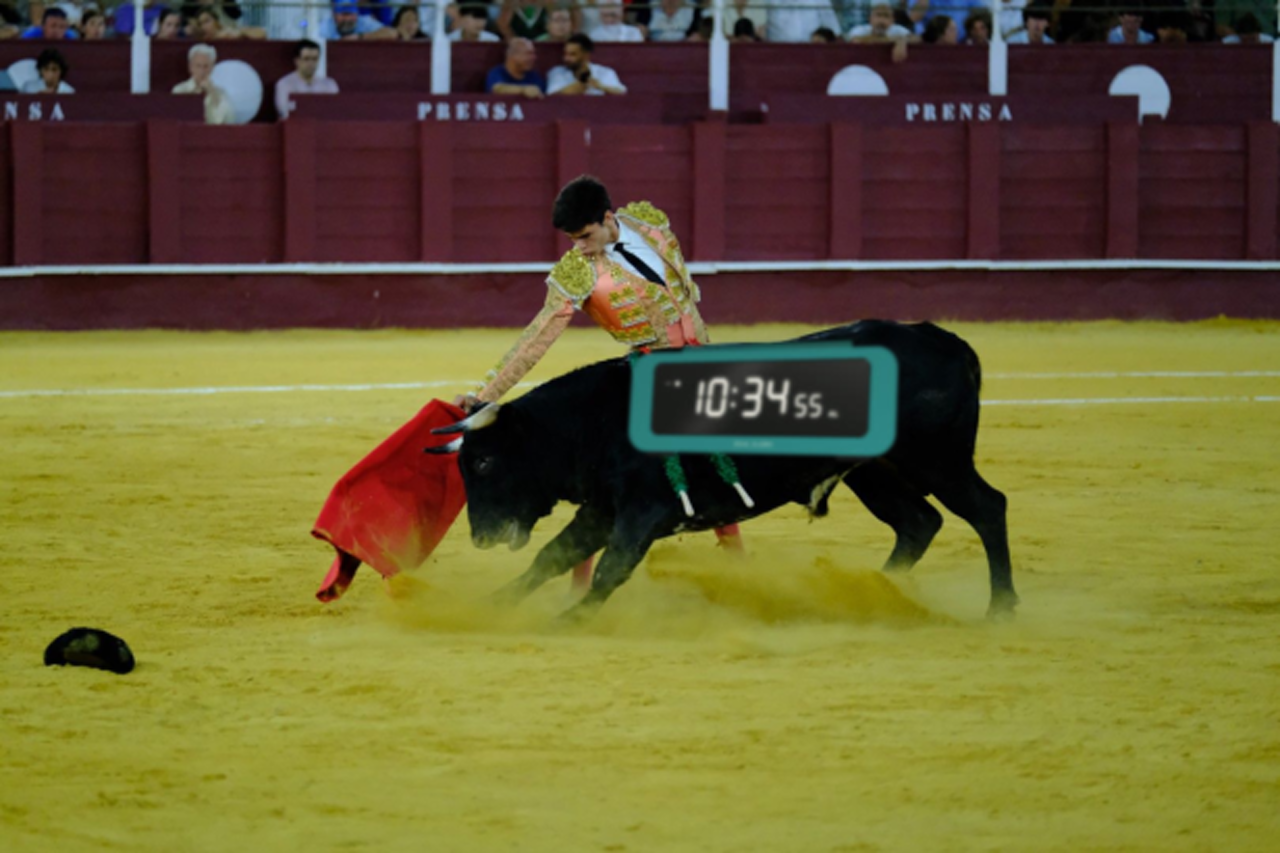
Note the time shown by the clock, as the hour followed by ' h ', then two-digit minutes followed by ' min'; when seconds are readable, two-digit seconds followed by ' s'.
10 h 34 min
